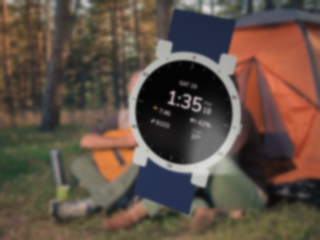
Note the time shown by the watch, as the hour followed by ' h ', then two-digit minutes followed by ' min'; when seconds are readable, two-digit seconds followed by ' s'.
1 h 35 min
